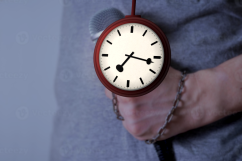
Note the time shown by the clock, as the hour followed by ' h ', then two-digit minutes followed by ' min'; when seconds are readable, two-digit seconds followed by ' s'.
7 h 17 min
